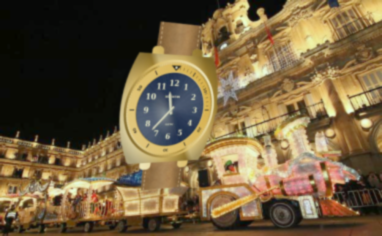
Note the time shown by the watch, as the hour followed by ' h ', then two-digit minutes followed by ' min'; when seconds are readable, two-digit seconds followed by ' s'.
11 h 37 min
